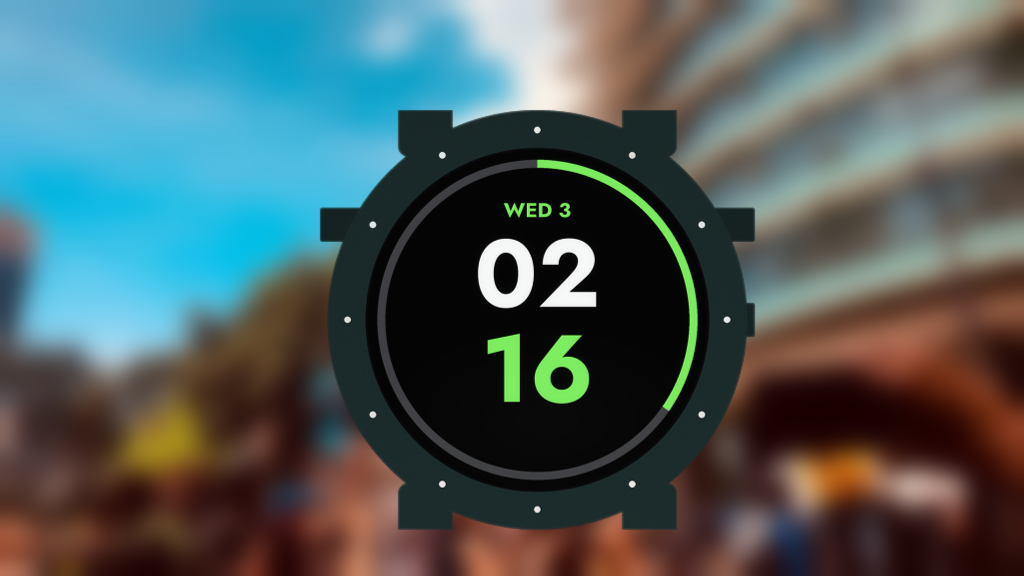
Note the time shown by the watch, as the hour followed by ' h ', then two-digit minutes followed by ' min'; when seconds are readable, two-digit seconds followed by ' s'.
2 h 16 min
